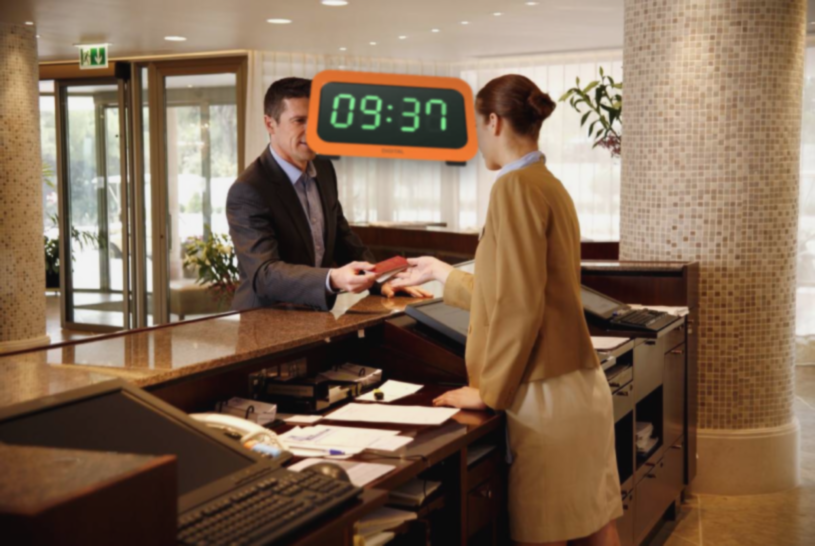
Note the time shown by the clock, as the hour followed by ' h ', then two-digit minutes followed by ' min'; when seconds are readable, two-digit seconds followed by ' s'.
9 h 37 min
